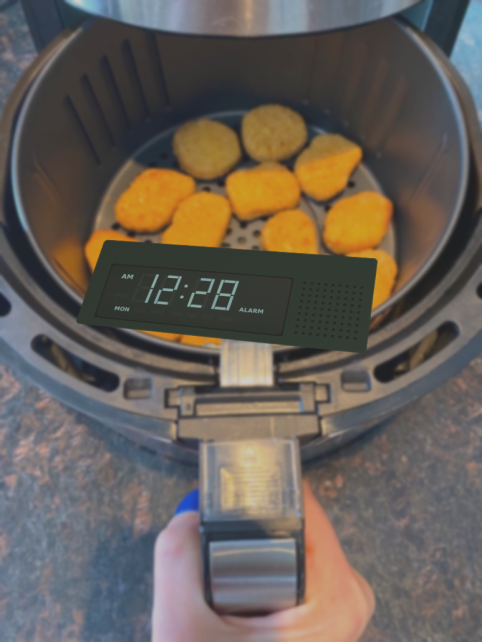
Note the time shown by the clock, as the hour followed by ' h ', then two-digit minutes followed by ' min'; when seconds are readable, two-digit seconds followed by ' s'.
12 h 28 min
